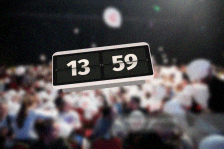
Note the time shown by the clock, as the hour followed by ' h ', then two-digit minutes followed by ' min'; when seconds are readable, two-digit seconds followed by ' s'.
13 h 59 min
